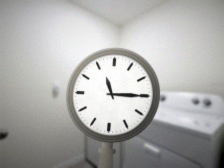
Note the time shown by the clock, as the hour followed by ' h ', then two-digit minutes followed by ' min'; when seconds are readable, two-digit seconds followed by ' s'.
11 h 15 min
